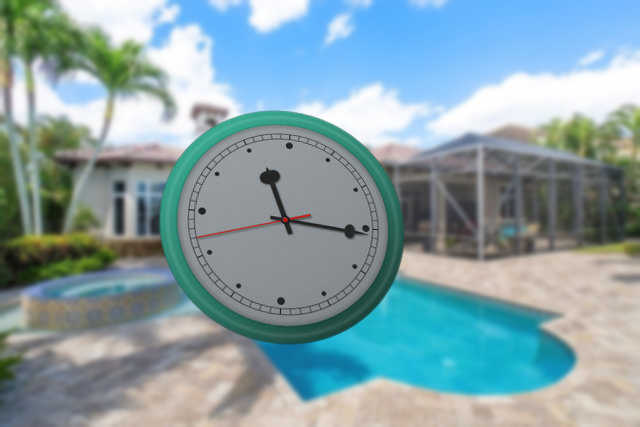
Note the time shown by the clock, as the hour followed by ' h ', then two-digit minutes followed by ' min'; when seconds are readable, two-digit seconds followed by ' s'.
11 h 15 min 42 s
